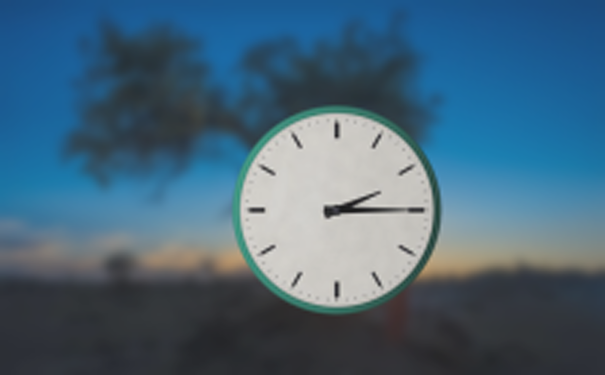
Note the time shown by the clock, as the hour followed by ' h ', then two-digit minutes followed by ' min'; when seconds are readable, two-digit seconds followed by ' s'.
2 h 15 min
